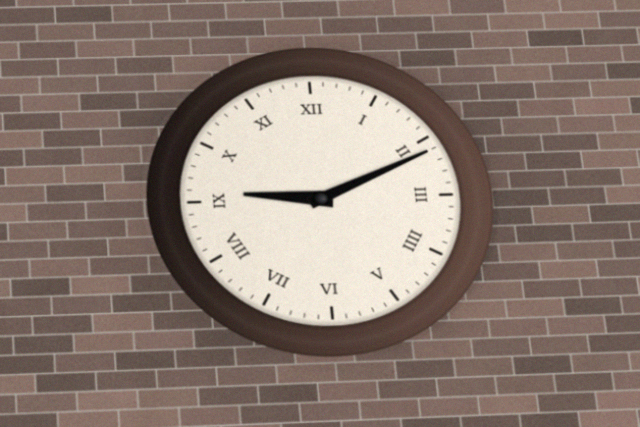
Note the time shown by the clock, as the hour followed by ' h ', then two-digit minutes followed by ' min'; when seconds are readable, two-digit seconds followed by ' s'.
9 h 11 min
